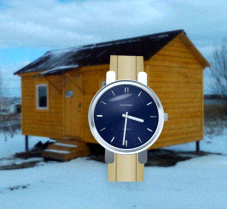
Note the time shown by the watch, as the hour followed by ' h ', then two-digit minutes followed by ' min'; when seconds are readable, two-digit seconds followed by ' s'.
3 h 31 min
